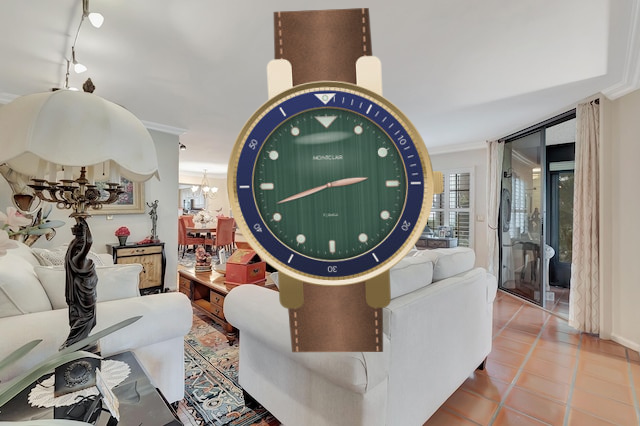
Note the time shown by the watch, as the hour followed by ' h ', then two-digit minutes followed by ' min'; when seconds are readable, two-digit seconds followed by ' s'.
2 h 42 min
